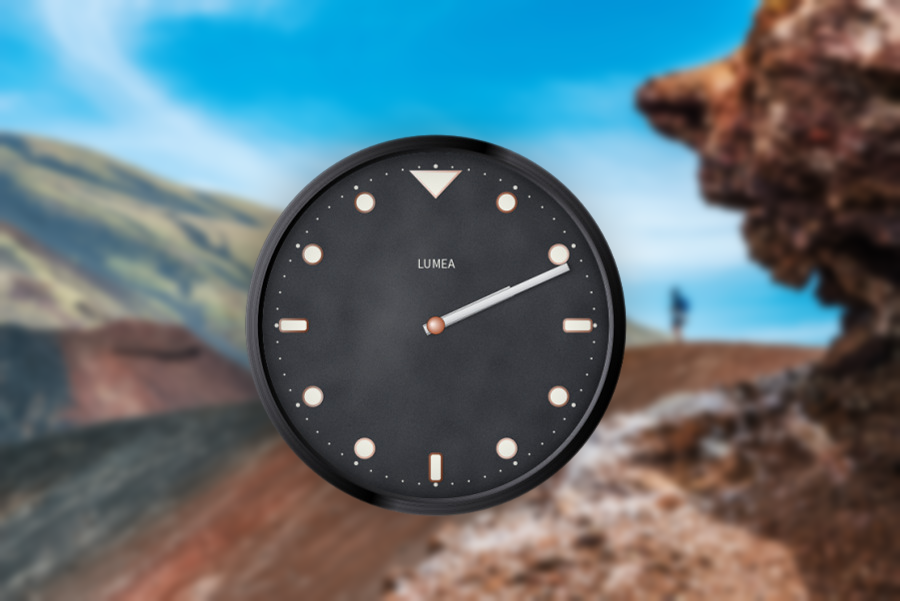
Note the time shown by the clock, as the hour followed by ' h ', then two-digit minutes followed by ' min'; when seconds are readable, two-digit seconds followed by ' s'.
2 h 11 min
